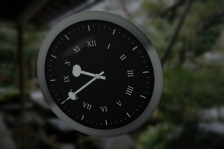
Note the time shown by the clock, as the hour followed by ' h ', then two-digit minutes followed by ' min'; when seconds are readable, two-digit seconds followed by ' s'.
9 h 40 min
